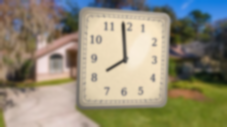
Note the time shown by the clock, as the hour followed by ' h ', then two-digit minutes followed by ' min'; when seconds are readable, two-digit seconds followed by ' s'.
7 h 59 min
